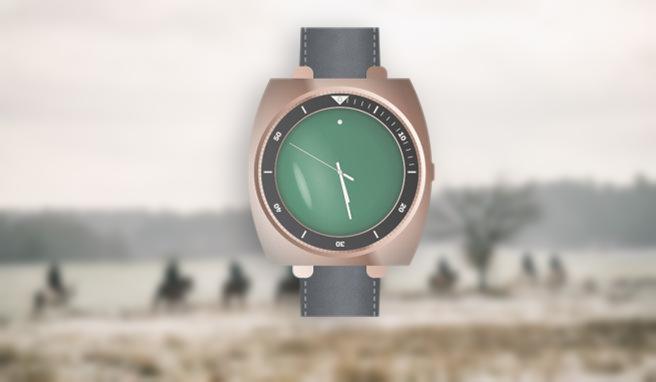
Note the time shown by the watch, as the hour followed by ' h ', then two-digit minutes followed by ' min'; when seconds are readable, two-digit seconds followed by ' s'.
5 h 27 min 50 s
